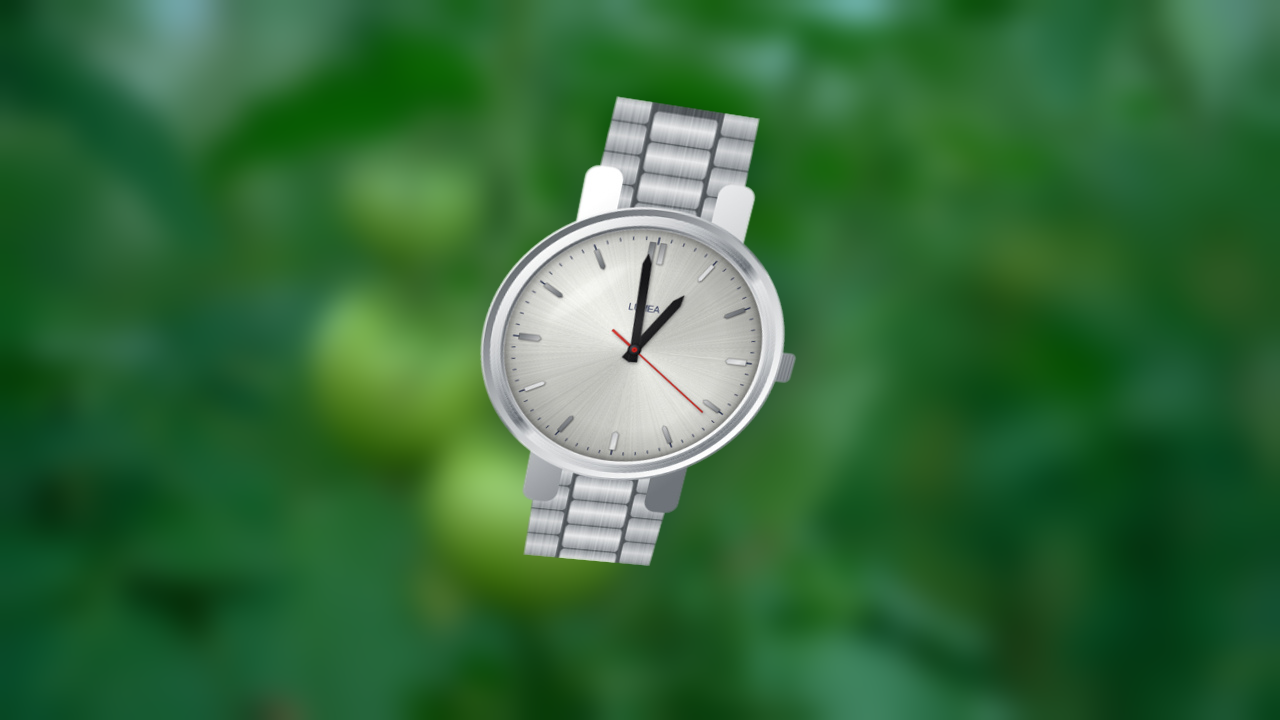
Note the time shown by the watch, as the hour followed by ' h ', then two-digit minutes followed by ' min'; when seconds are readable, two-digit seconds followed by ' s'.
12 h 59 min 21 s
